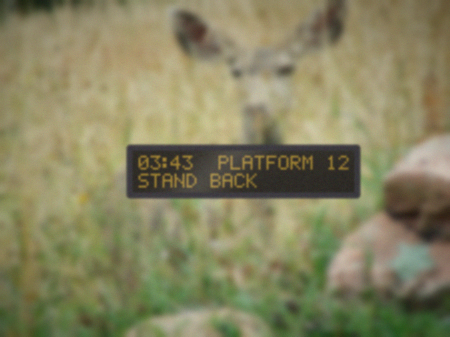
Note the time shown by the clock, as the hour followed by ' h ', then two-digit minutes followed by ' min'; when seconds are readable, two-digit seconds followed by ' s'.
3 h 43 min
